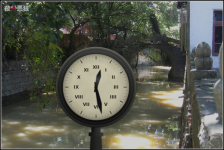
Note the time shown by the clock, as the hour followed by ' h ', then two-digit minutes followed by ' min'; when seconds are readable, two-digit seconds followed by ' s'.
12 h 28 min
